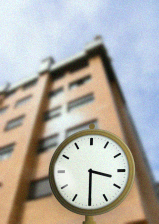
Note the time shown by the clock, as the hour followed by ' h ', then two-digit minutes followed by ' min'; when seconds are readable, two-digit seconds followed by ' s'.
3 h 30 min
